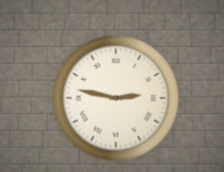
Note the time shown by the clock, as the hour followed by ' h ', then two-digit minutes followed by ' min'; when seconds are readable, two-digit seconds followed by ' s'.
2 h 47 min
